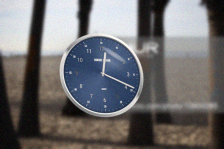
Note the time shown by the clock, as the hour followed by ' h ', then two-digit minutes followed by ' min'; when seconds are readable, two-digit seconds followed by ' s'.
12 h 19 min
